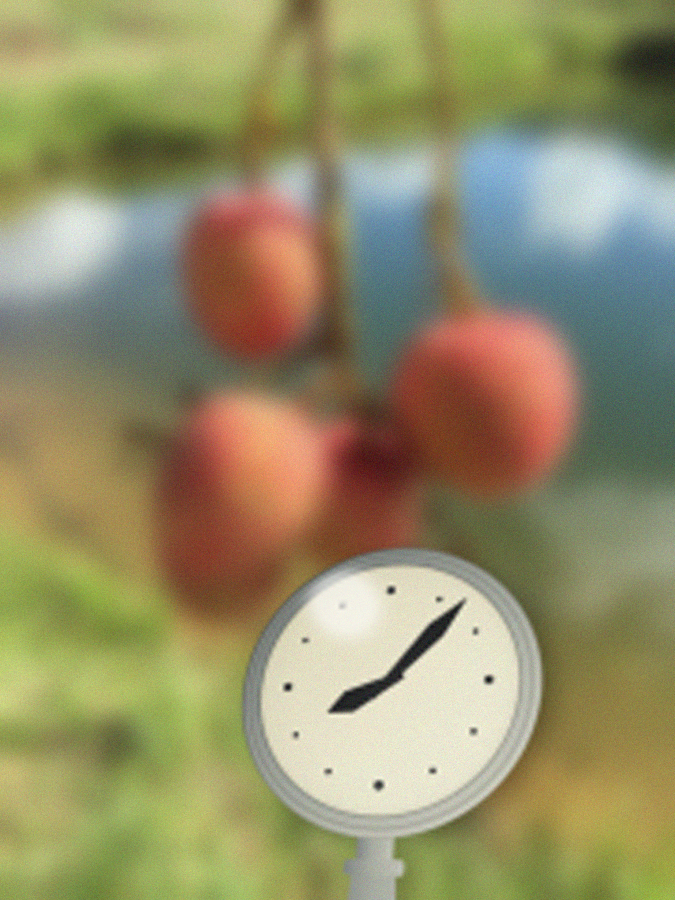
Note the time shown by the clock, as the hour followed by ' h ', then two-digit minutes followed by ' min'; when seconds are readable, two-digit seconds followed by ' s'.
8 h 07 min
